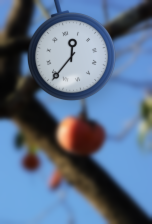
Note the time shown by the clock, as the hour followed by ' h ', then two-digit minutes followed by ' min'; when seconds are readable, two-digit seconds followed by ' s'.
12 h 39 min
